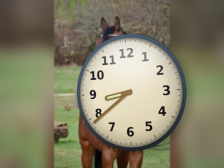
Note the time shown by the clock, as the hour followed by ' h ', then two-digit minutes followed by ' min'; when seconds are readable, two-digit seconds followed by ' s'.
8 h 39 min
